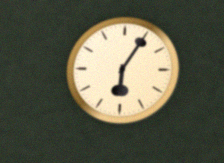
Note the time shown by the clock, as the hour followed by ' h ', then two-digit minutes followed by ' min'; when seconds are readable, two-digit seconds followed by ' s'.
6 h 05 min
